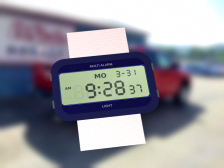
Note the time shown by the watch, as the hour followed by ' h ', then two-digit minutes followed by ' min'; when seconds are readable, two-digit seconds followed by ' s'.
9 h 28 min 37 s
